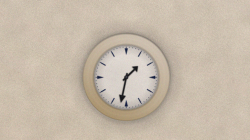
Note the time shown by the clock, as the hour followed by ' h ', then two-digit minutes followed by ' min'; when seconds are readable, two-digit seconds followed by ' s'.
1 h 32 min
